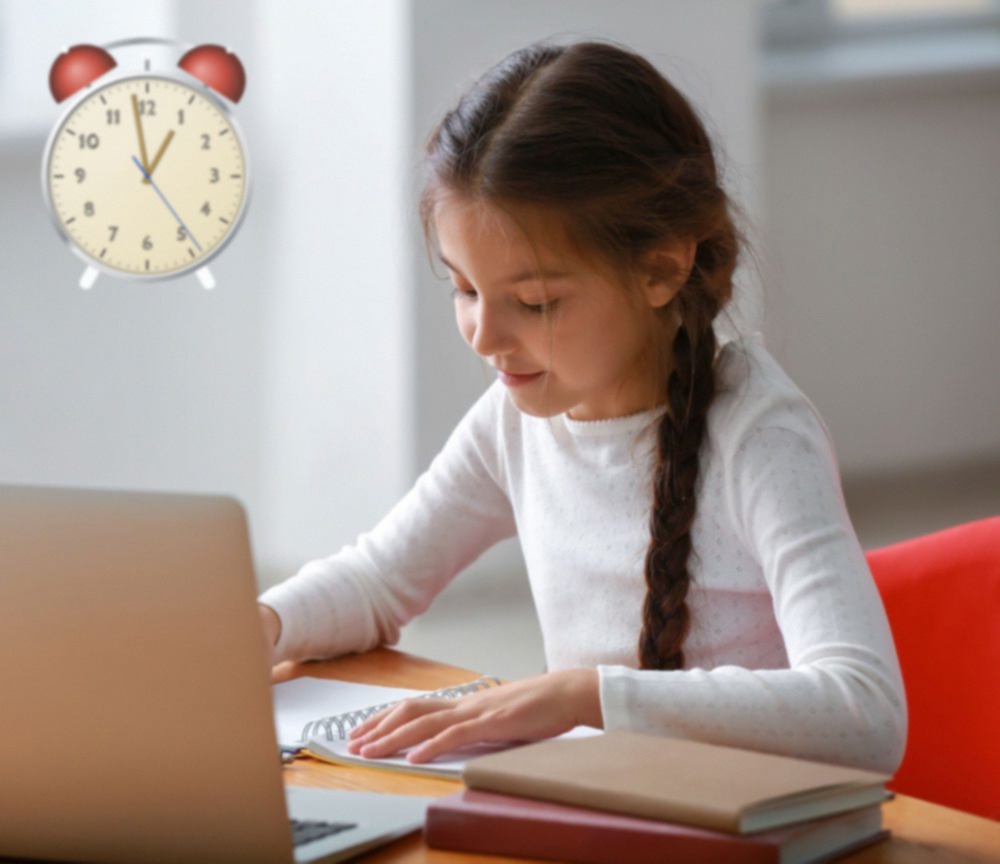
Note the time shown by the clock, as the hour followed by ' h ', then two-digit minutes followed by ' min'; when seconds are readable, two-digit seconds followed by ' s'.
12 h 58 min 24 s
